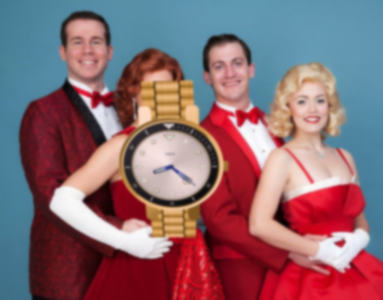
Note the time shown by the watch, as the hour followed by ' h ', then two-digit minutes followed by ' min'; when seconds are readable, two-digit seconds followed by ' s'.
8 h 22 min
